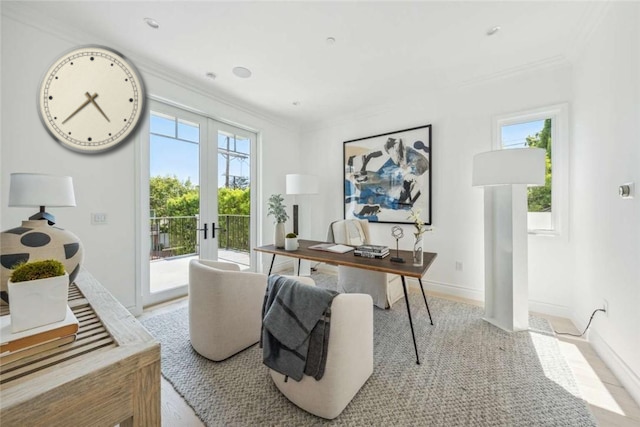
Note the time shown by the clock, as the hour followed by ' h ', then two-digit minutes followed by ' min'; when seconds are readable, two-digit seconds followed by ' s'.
4 h 38 min
